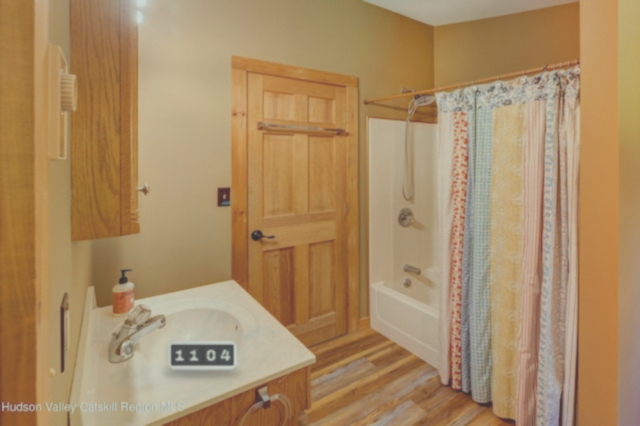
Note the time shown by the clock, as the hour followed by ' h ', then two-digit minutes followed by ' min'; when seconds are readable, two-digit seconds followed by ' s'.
11 h 04 min
